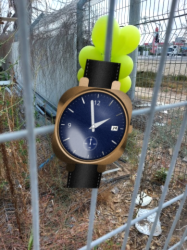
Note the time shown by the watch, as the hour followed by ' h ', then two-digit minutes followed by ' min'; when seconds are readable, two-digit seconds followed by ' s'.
1 h 58 min
